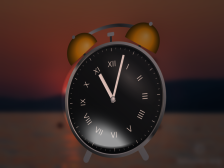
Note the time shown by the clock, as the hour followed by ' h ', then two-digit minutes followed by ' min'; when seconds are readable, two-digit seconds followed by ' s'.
11 h 03 min
